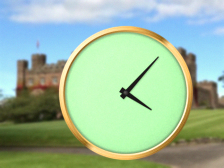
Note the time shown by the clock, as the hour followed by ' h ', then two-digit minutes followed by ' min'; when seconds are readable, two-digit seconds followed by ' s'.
4 h 07 min
